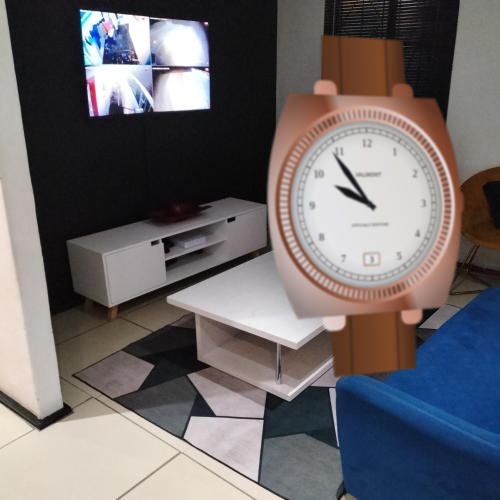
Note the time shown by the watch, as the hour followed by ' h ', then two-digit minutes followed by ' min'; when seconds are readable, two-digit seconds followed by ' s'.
9 h 54 min
